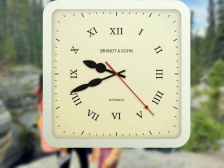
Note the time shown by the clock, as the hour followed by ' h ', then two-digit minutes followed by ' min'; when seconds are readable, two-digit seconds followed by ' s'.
9 h 41 min 23 s
